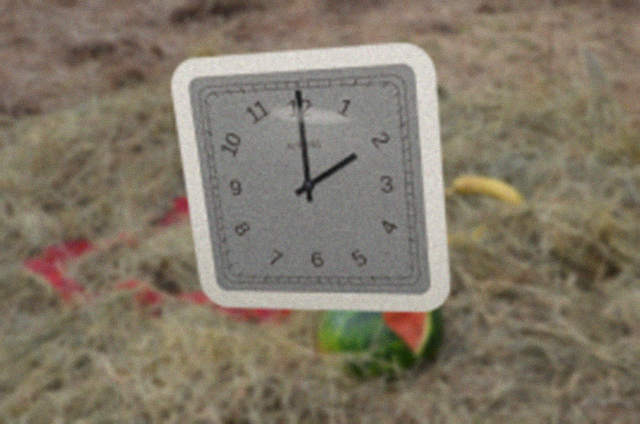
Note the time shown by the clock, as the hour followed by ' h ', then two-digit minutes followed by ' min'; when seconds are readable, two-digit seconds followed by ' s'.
2 h 00 min
